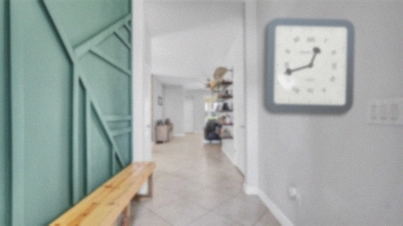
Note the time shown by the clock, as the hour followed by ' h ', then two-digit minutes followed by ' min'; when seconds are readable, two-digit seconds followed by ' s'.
12 h 42 min
